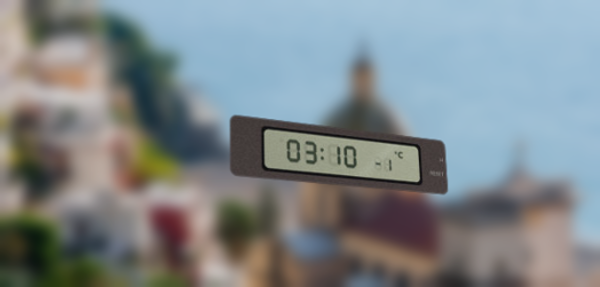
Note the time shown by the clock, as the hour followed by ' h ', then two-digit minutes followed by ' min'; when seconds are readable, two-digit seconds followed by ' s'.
3 h 10 min
